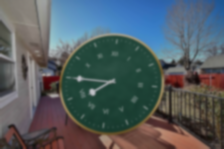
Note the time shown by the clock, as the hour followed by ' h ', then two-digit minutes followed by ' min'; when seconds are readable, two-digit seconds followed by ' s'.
7 h 45 min
